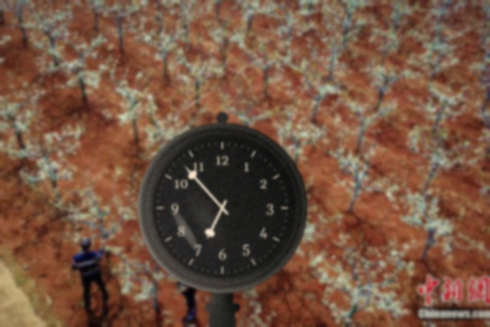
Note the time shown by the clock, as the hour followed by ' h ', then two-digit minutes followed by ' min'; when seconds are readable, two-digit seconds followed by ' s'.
6 h 53 min
